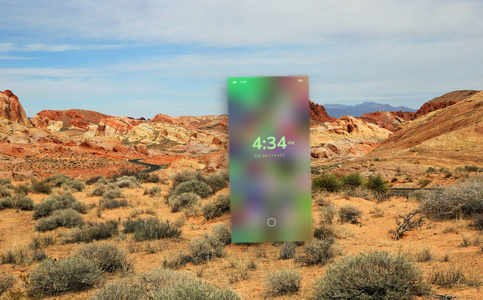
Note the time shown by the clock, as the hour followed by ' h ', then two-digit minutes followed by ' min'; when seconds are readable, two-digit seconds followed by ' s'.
4 h 34 min
